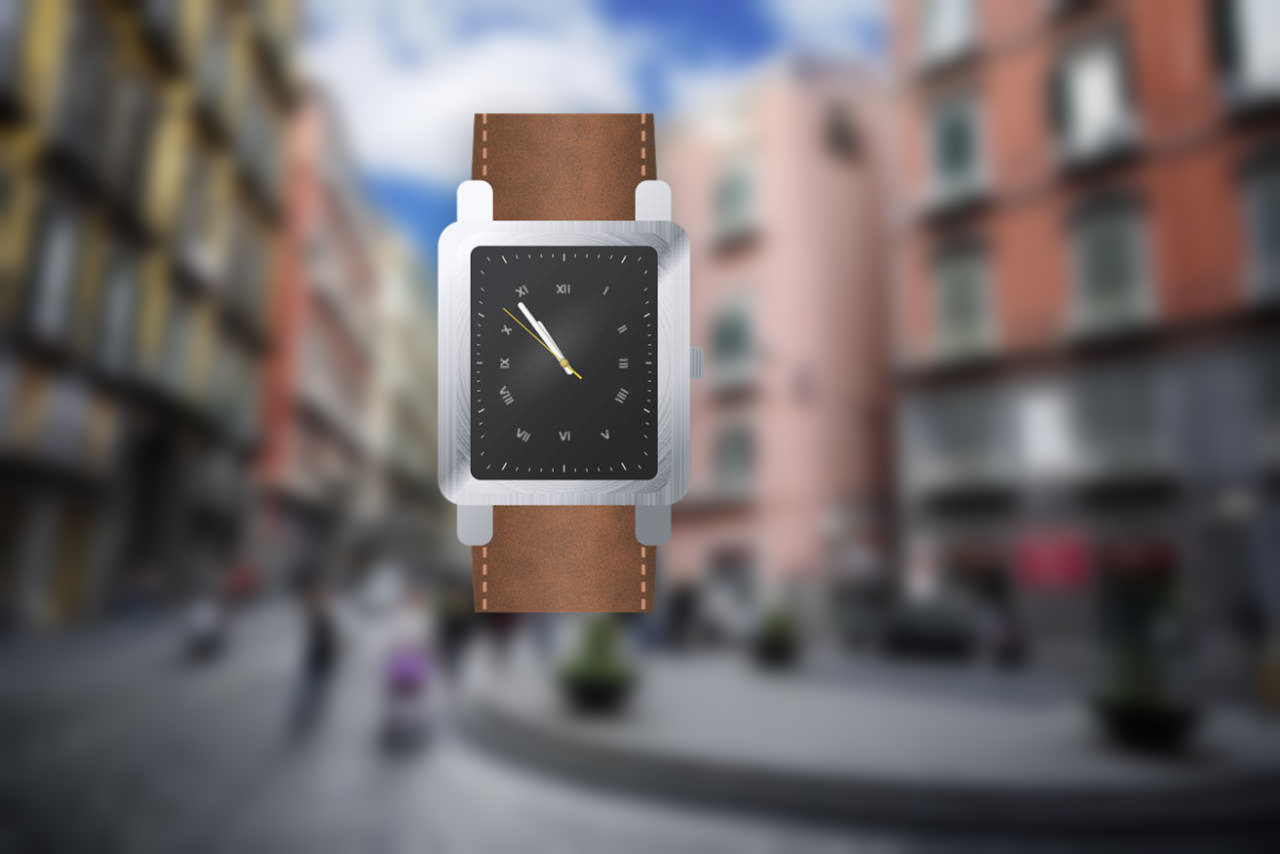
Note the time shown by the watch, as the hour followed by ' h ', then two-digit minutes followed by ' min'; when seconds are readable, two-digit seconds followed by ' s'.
10 h 53 min 52 s
